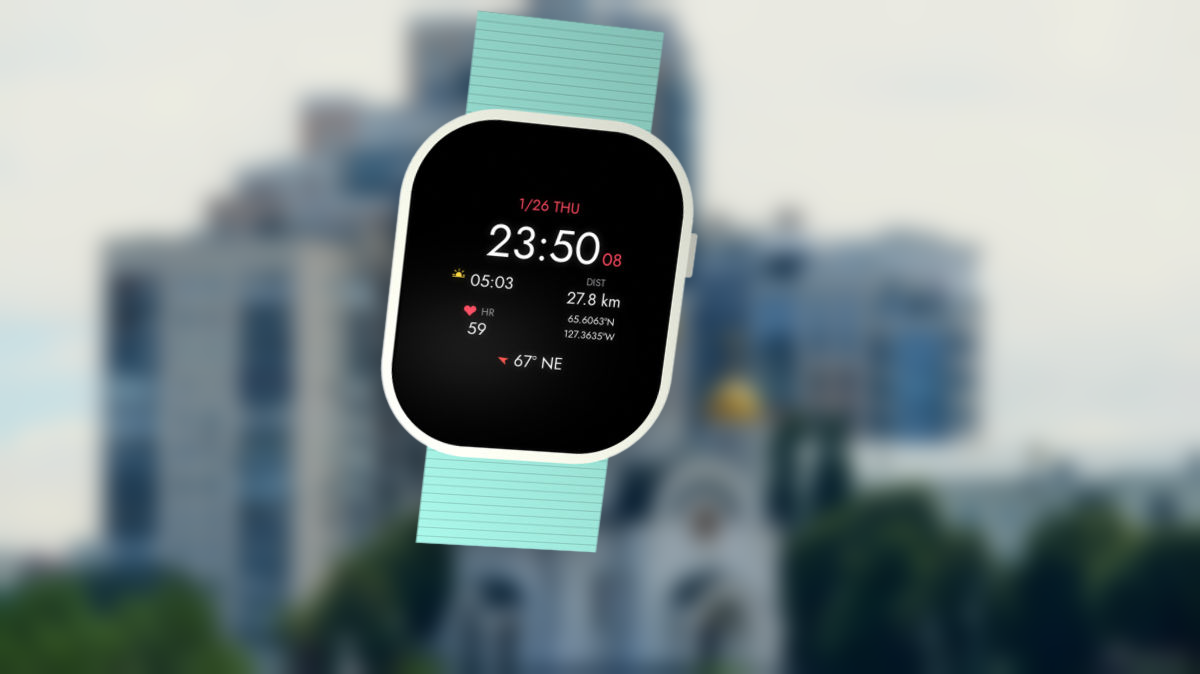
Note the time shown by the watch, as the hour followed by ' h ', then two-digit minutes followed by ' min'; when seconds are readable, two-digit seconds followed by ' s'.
23 h 50 min 08 s
